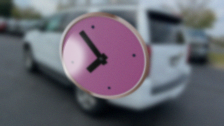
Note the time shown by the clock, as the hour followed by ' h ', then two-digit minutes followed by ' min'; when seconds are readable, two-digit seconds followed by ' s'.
7 h 56 min
